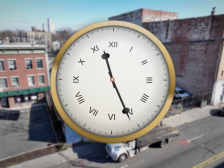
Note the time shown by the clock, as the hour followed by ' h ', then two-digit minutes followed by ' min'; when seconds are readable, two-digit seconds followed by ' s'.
11 h 26 min
